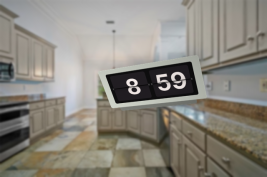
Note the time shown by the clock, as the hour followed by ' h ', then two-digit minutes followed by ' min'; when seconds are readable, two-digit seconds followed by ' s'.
8 h 59 min
